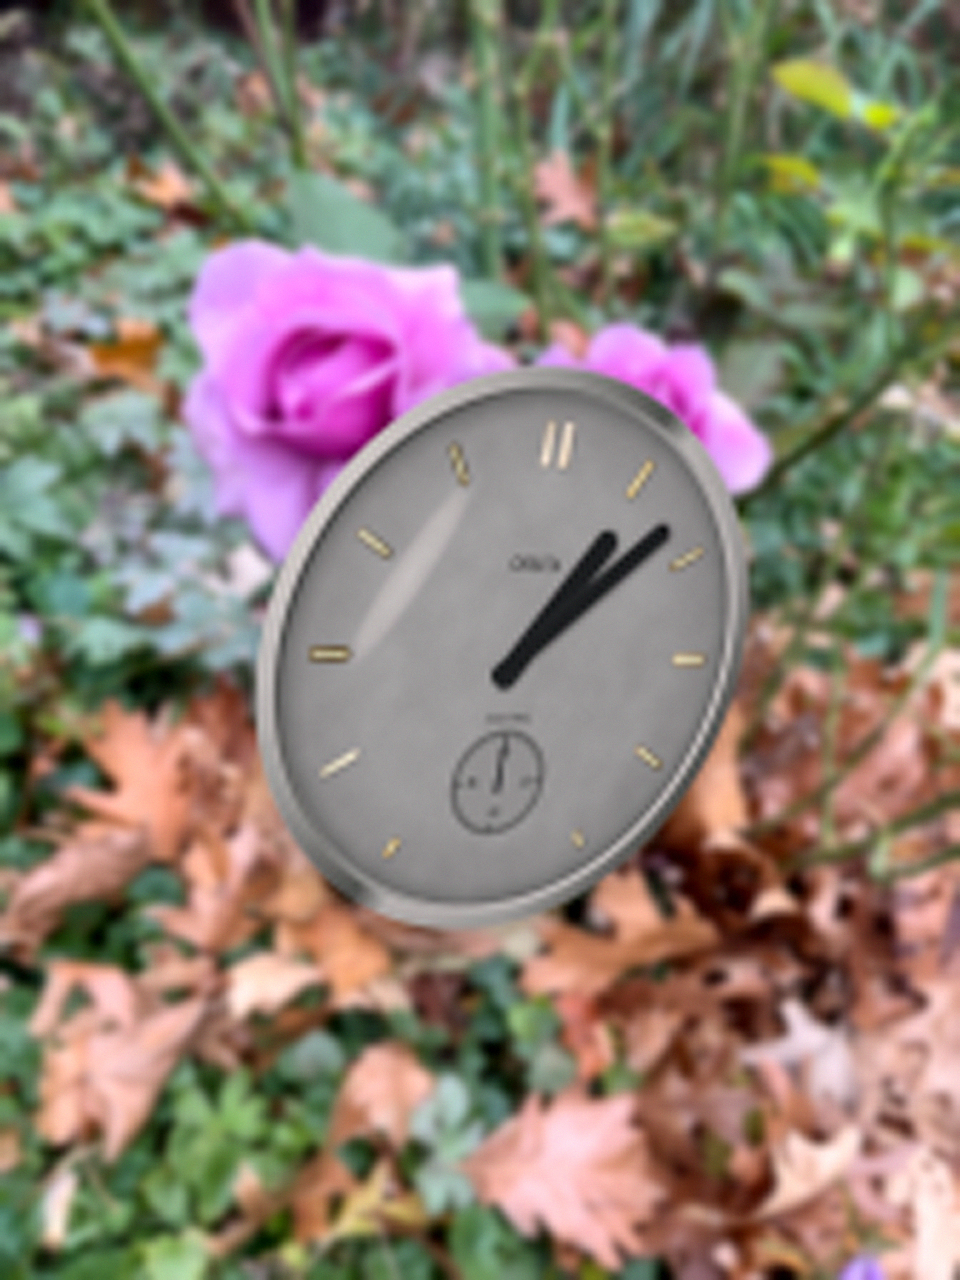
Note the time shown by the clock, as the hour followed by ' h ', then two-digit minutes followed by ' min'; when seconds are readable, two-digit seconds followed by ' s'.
1 h 08 min
